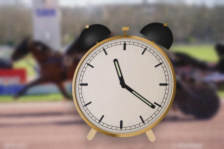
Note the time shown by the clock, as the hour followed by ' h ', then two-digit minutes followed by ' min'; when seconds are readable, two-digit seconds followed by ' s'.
11 h 21 min
